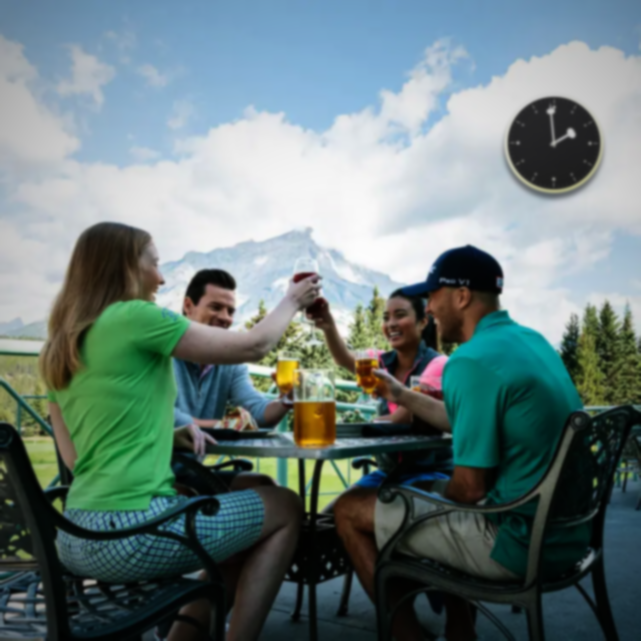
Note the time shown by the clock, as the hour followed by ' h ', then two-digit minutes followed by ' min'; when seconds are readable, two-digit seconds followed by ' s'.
1 h 59 min
